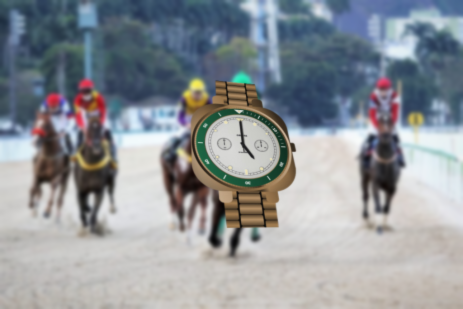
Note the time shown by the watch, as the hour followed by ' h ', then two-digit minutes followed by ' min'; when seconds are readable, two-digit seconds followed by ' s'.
5 h 00 min
